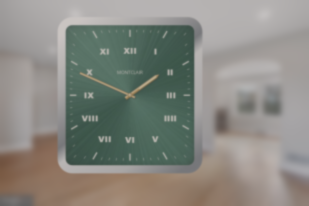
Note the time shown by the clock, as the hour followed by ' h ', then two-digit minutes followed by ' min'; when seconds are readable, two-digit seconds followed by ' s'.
1 h 49 min
